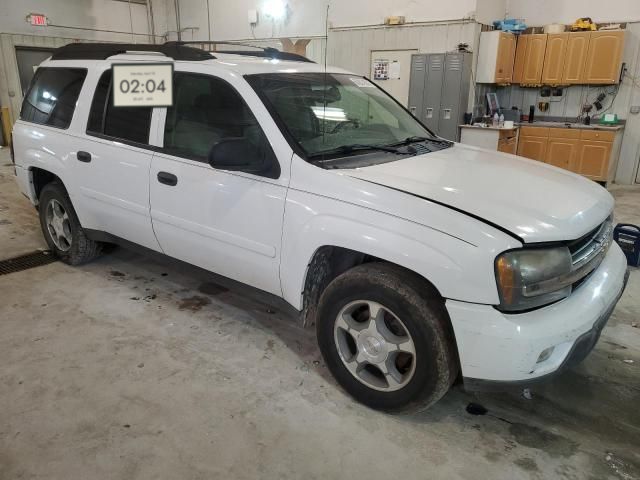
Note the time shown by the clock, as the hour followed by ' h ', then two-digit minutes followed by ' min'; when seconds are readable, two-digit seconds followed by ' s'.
2 h 04 min
